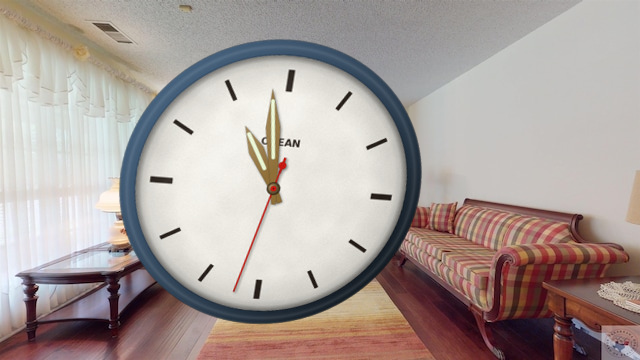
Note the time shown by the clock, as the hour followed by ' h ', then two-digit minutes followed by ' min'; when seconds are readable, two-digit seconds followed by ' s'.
10 h 58 min 32 s
